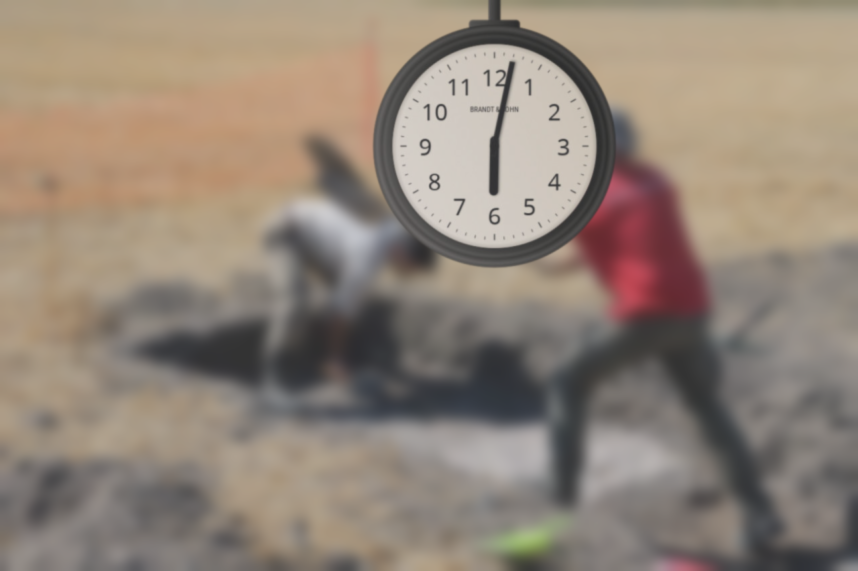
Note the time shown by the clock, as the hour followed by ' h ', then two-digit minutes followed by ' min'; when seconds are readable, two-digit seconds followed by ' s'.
6 h 02 min
